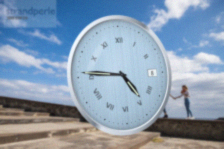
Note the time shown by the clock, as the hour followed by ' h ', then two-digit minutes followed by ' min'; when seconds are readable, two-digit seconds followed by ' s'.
4 h 46 min
